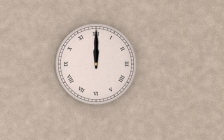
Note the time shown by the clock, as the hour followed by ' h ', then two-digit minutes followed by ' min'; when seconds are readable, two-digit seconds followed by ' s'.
12 h 00 min
